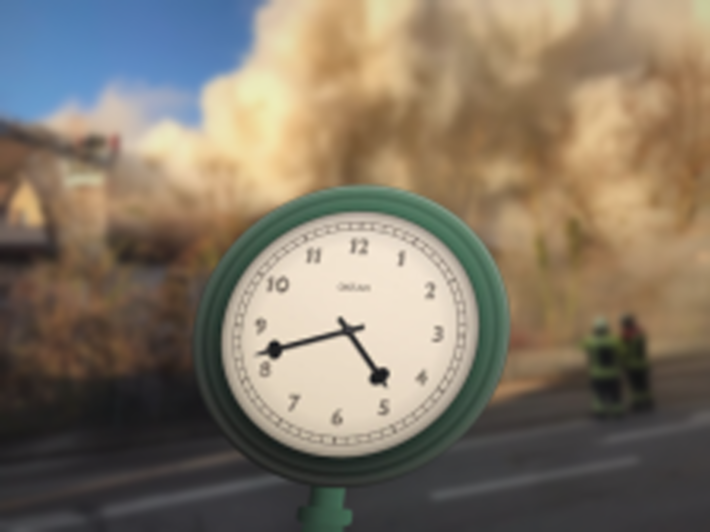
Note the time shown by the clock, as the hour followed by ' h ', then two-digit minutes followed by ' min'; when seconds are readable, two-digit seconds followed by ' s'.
4 h 42 min
